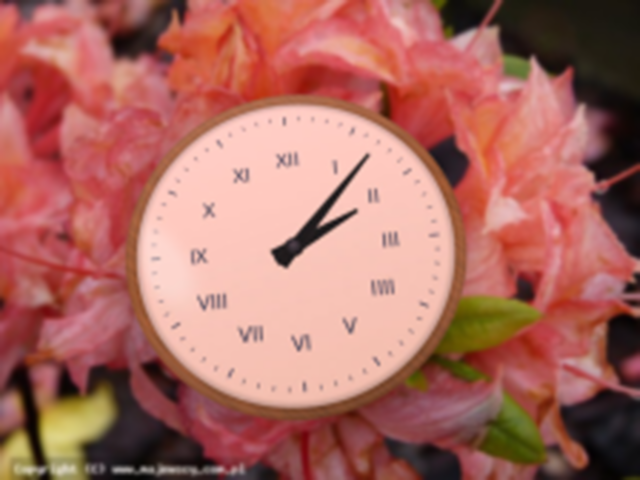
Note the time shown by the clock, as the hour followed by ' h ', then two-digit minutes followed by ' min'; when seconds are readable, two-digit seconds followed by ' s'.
2 h 07 min
